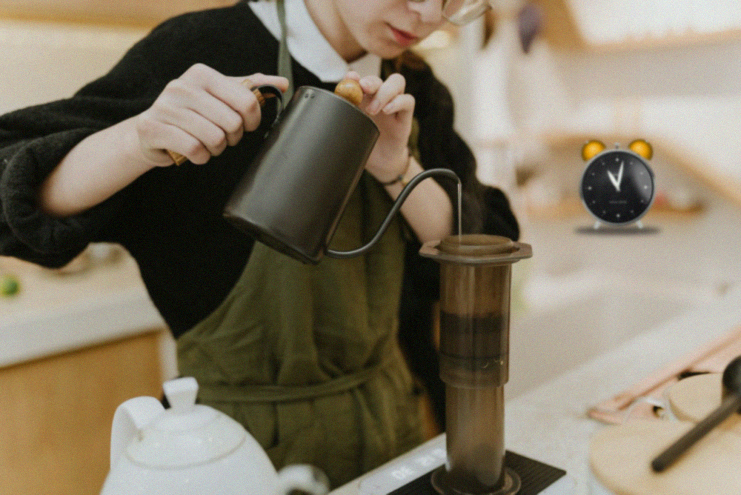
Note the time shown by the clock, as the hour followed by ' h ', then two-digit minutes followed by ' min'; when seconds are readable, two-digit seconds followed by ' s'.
11 h 02 min
